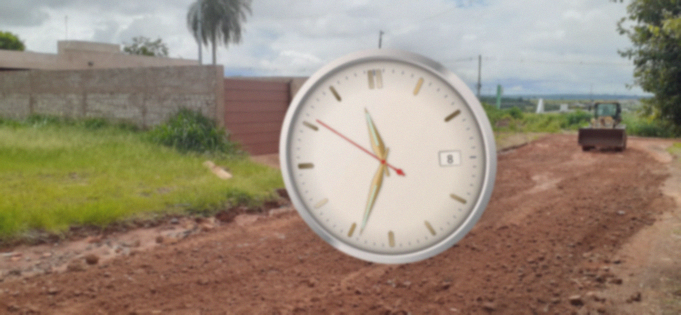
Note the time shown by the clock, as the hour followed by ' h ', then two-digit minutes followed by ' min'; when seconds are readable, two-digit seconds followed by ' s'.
11 h 33 min 51 s
